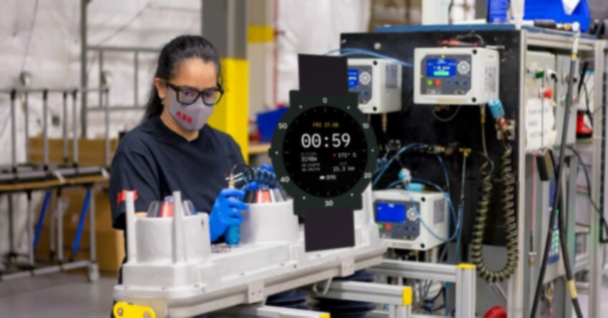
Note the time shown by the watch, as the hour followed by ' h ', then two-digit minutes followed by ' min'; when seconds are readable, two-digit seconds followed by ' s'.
0 h 59 min
